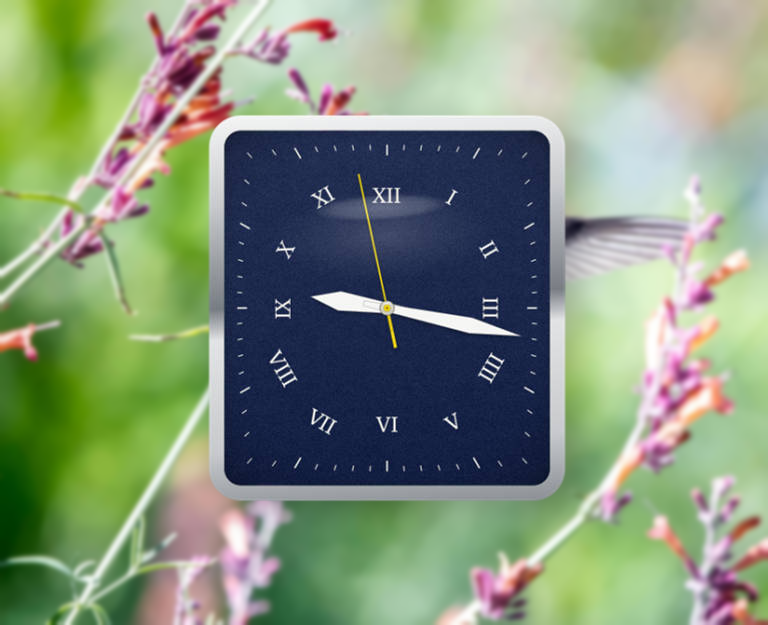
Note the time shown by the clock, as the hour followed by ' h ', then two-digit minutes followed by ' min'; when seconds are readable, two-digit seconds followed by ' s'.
9 h 16 min 58 s
